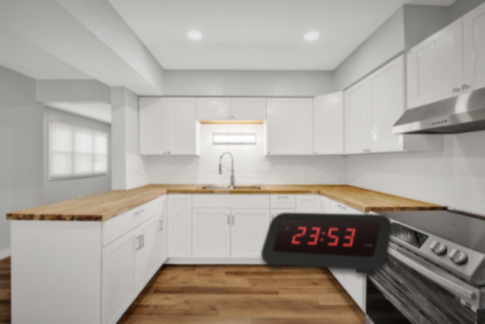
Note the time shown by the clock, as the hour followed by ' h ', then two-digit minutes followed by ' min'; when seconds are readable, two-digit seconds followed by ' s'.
23 h 53 min
